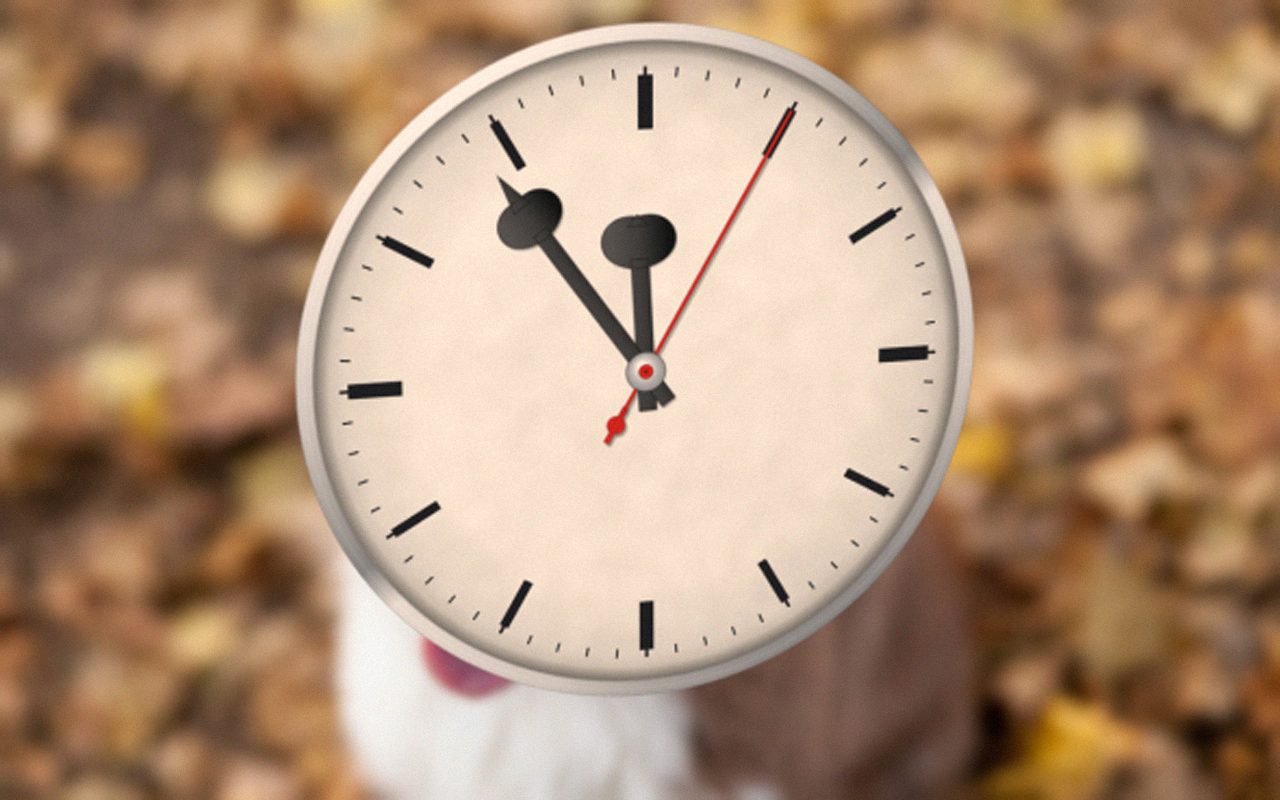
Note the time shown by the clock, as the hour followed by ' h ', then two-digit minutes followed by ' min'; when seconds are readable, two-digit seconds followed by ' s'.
11 h 54 min 05 s
